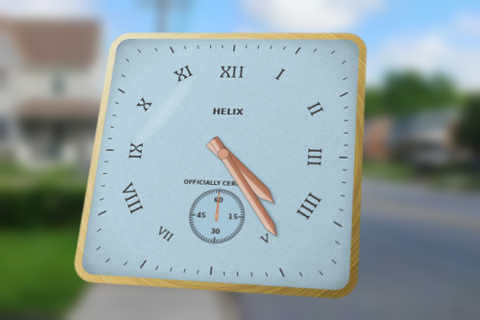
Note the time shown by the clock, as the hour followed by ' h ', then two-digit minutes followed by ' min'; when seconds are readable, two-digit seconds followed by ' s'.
4 h 24 min
